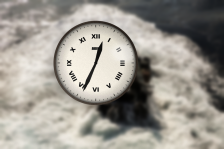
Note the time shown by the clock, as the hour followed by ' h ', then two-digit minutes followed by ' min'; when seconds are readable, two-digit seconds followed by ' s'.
12 h 34 min
